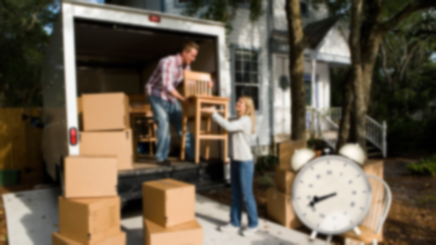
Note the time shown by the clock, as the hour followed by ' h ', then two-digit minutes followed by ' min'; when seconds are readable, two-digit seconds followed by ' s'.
8 h 42 min
